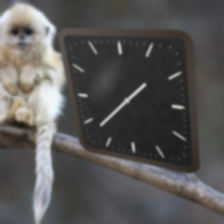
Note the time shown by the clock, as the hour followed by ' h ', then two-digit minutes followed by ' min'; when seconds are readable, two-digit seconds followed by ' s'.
1 h 38 min
